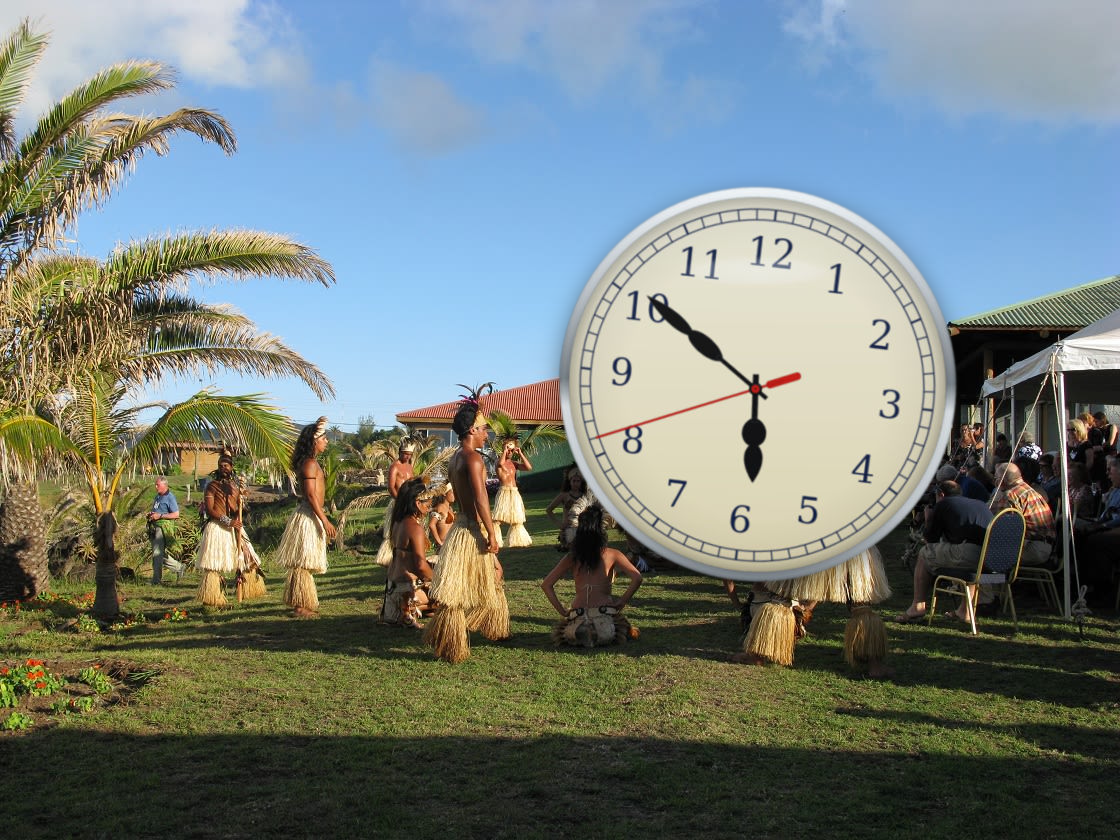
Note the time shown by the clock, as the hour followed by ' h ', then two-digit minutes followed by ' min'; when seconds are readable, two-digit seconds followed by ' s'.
5 h 50 min 41 s
